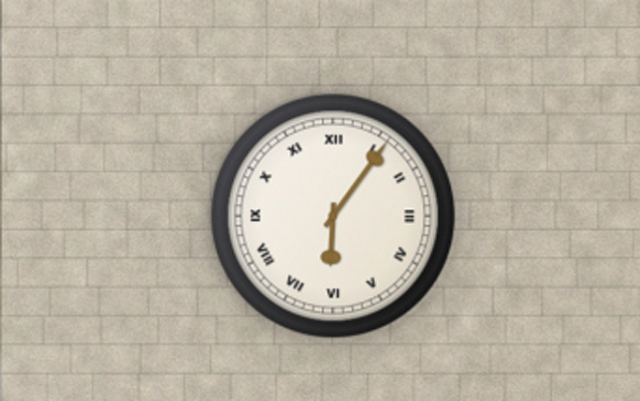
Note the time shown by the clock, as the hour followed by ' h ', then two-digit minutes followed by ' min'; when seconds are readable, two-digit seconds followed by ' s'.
6 h 06 min
